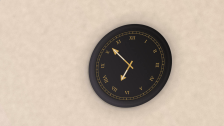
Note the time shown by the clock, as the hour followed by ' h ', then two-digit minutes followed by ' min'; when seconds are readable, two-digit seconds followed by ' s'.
6 h 52 min
